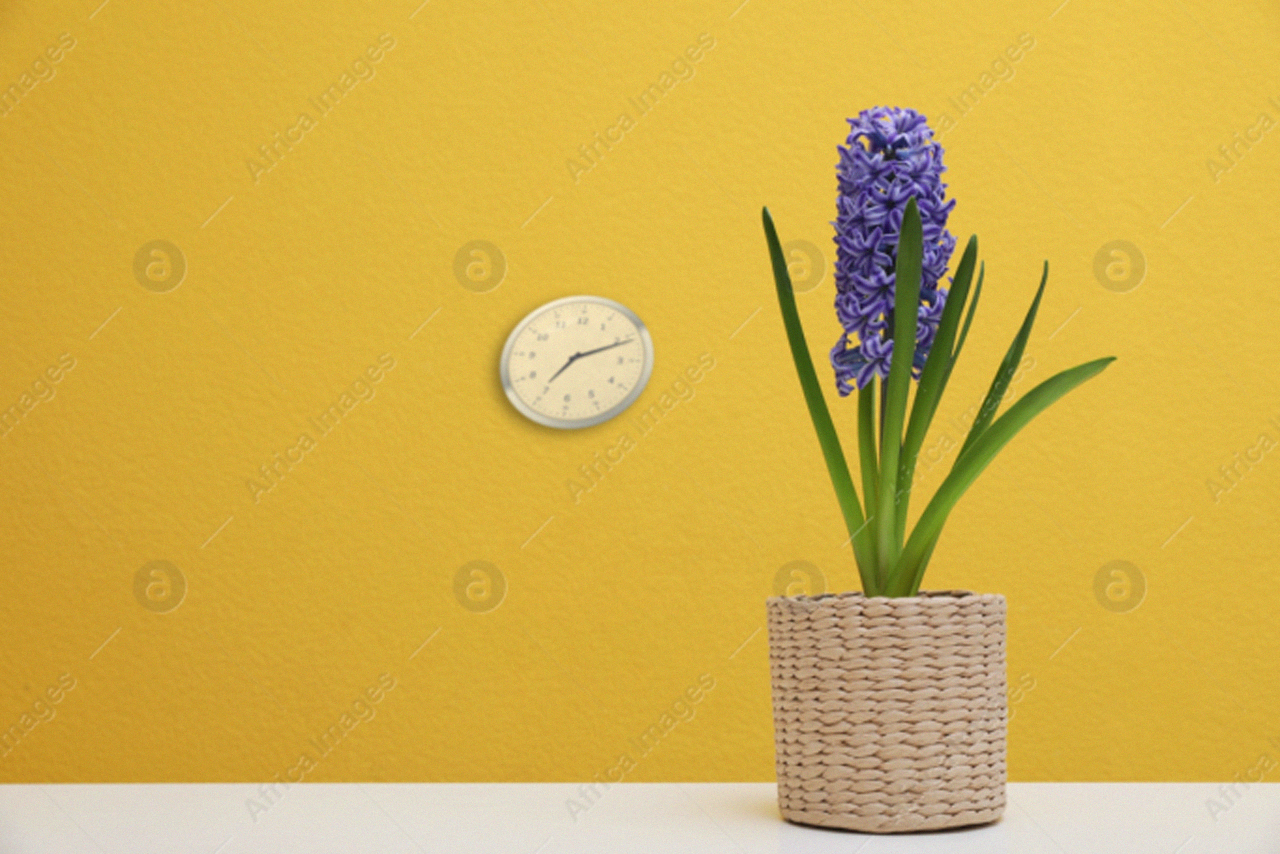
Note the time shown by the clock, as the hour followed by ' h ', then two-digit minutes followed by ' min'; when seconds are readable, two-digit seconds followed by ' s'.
7 h 11 min
